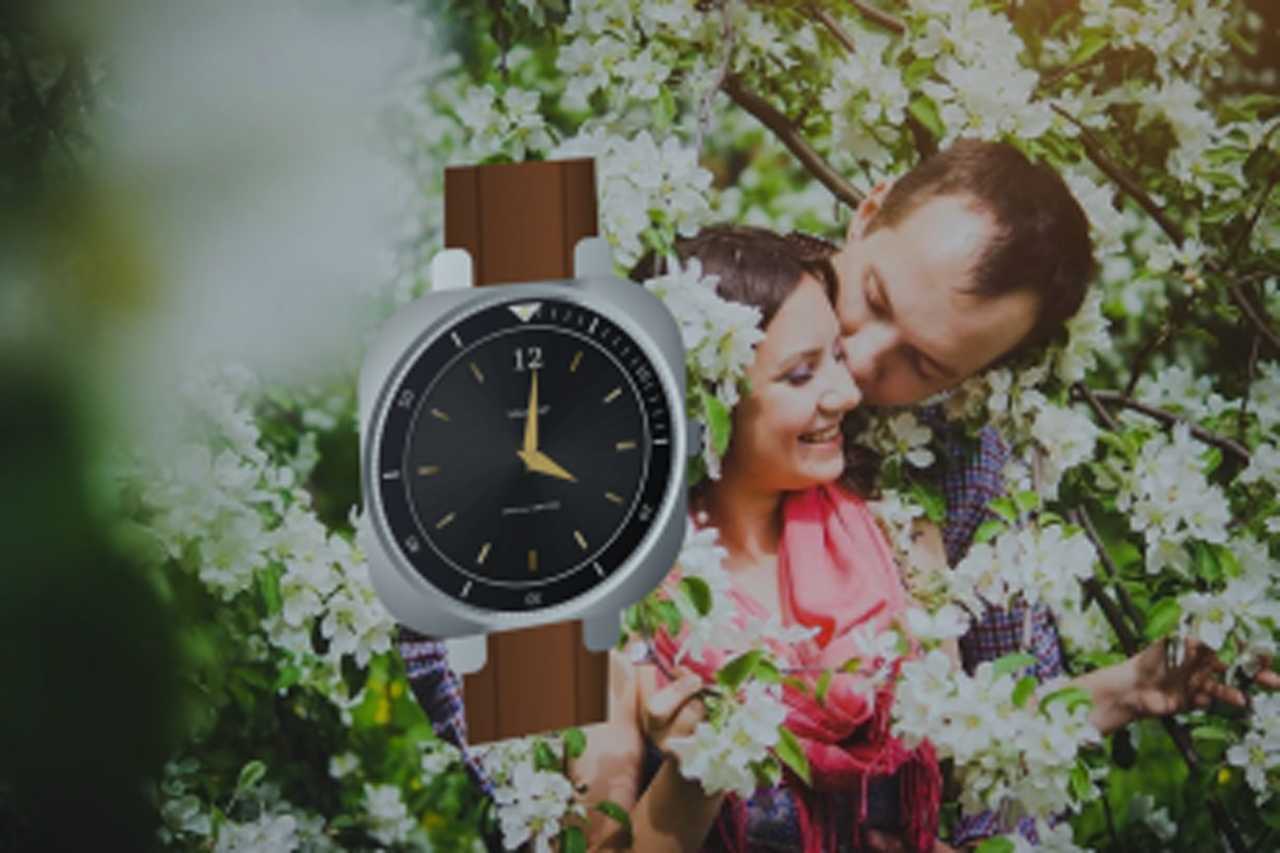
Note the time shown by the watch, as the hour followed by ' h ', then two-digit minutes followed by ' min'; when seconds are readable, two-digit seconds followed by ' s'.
4 h 01 min
